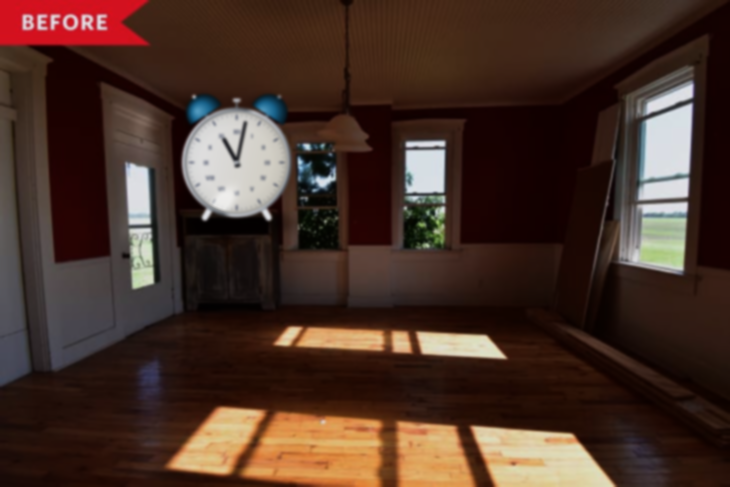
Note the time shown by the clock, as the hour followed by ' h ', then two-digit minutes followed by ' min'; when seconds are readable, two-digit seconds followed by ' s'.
11 h 02 min
